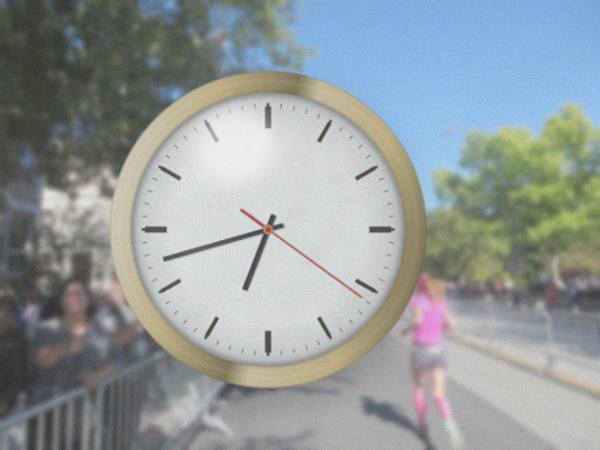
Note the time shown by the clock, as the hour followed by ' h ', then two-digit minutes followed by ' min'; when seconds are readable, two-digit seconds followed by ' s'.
6 h 42 min 21 s
